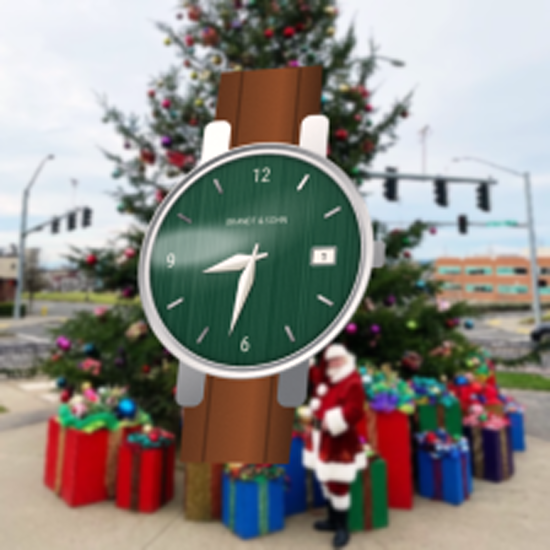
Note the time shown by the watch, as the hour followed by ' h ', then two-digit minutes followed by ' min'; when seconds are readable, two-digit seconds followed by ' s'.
8 h 32 min
